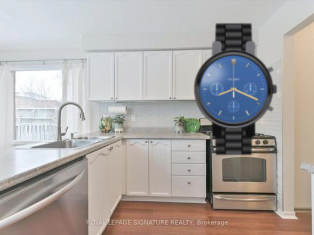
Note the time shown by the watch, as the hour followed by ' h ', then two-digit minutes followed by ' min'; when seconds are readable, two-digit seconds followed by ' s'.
8 h 19 min
